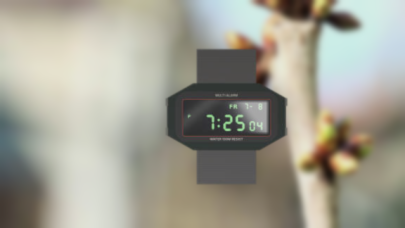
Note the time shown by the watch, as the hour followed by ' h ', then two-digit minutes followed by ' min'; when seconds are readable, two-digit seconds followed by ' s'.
7 h 25 min 04 s
